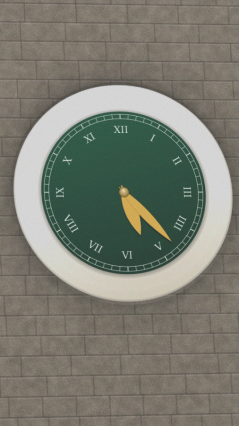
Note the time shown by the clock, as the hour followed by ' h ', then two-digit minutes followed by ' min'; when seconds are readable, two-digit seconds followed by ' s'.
5 h 23 min
